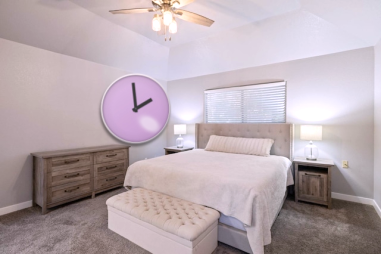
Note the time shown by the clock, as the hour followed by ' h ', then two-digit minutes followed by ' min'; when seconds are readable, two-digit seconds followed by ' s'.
1 h 59 min
